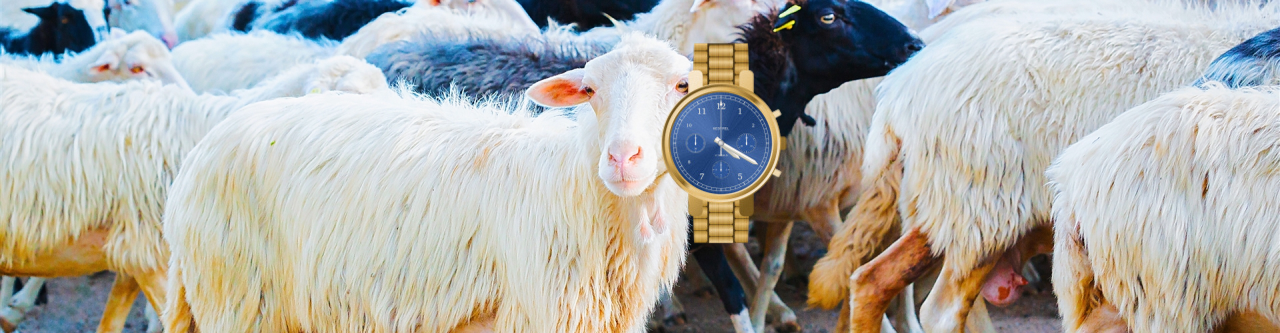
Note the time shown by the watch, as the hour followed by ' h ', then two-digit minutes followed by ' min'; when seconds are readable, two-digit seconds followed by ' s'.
4 h 20 min
